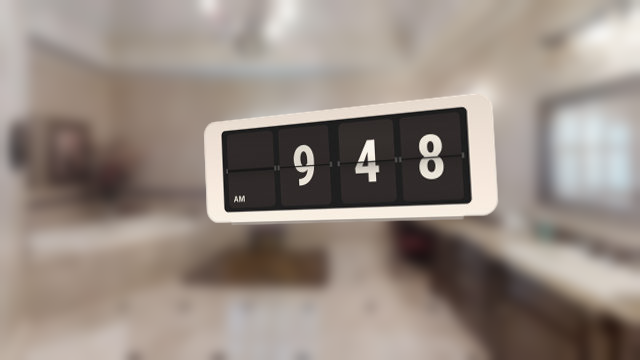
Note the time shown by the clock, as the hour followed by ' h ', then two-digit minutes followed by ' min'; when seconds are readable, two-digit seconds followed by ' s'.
9 h 48 min
